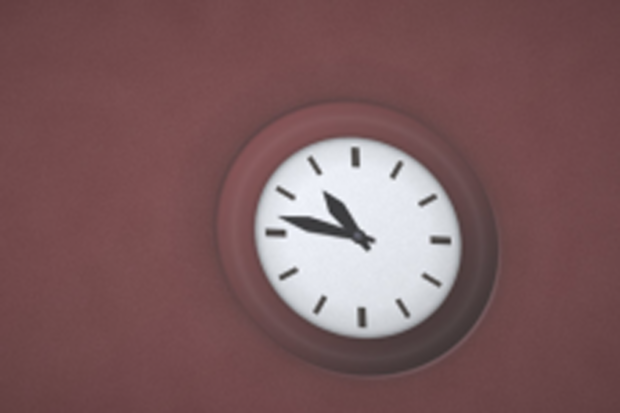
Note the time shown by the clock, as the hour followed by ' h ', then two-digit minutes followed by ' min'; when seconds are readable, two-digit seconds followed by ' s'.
10 h 47 min
